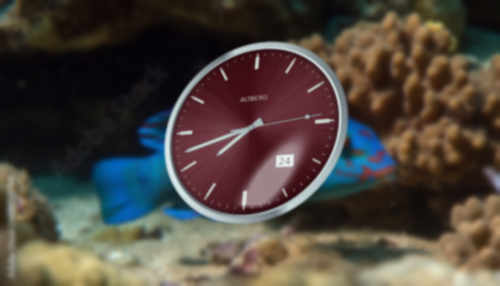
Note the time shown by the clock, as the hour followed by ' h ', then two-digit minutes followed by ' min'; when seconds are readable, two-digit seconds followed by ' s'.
7 h 42 min 14 s
